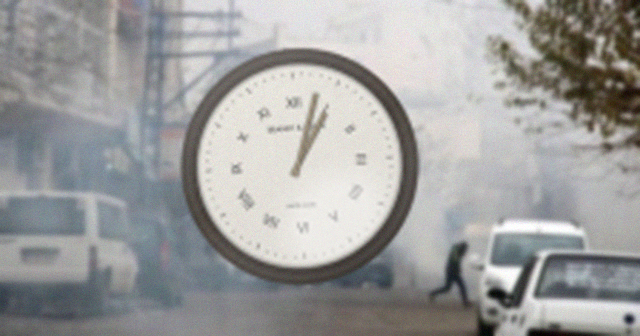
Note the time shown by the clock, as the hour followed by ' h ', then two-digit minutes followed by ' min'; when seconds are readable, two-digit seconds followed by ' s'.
1 h 03 min
